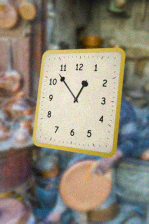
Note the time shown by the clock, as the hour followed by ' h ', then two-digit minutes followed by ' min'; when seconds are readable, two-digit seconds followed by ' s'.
12 h 53 min
